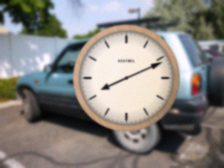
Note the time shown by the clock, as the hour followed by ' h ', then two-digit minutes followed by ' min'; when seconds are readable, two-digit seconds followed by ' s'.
8 h 11 min
